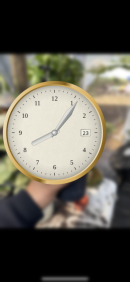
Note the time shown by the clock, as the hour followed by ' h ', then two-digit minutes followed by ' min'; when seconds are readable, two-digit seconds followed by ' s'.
8 h 06 min
